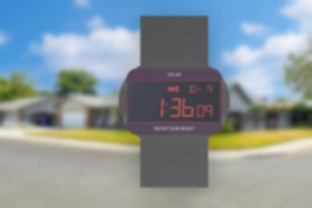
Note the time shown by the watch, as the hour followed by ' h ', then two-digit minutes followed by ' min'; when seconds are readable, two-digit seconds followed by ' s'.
1 h 36 min 09 s
